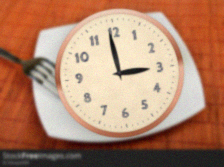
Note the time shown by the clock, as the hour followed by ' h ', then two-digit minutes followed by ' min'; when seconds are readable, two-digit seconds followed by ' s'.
2 h 59 min
